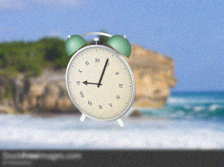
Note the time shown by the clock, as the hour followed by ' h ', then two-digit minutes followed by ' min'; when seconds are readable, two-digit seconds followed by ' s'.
9 h 04 min
